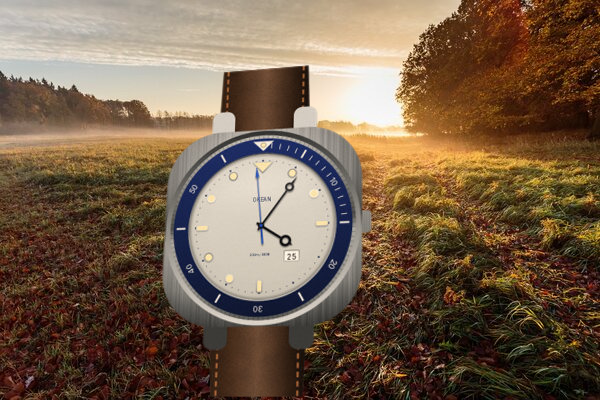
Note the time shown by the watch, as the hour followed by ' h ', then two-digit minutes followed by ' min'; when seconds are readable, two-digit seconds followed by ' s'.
4 h 05 min 59 s
